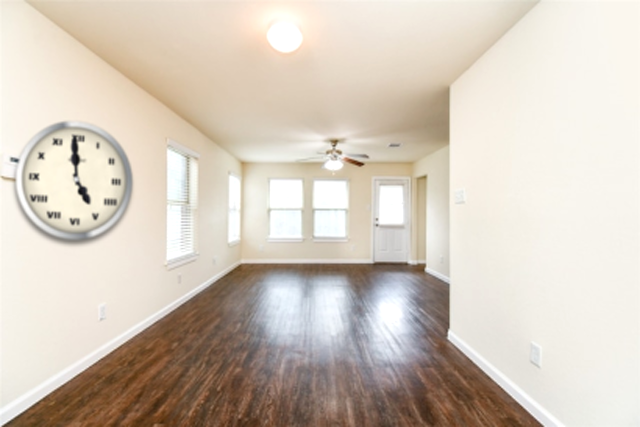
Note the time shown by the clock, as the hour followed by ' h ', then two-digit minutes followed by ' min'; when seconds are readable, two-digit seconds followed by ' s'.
4 h 59 min
